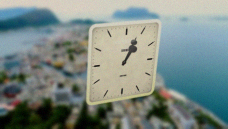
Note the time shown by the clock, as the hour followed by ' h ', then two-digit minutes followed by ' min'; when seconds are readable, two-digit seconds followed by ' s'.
1 h 04 min
